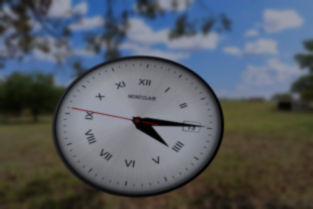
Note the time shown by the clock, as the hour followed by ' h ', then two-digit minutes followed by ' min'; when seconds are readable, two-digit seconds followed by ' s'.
4 h 14 min 46 s
